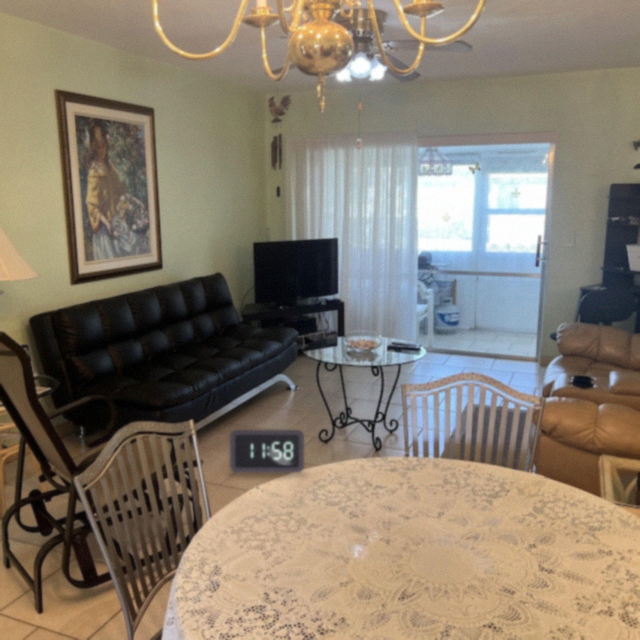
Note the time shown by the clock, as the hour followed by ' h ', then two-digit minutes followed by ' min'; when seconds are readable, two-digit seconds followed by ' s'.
11 h 58 min
